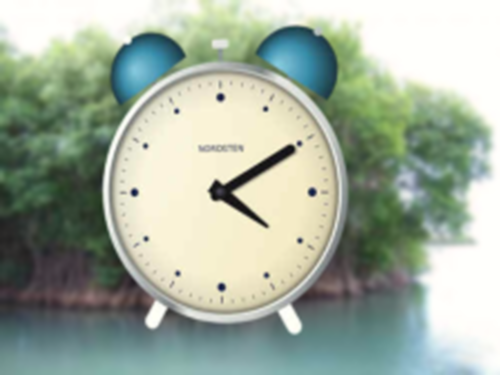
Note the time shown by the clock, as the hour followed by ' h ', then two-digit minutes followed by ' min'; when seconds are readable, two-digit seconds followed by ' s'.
4 h 10 min
